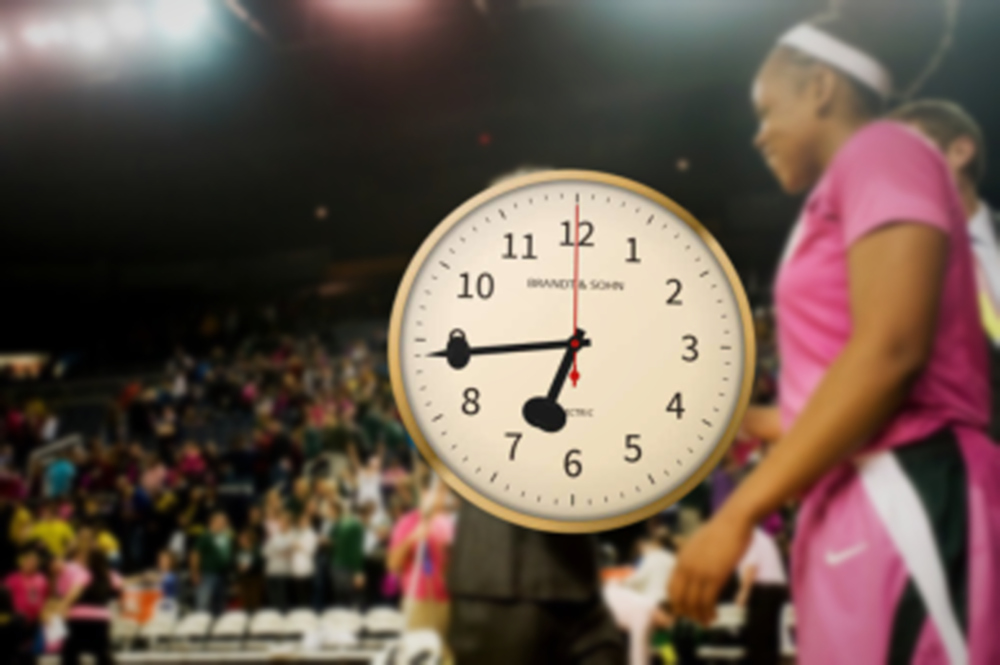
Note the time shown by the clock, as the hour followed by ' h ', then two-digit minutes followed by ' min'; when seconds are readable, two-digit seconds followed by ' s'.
6 h 44 min 00 s
